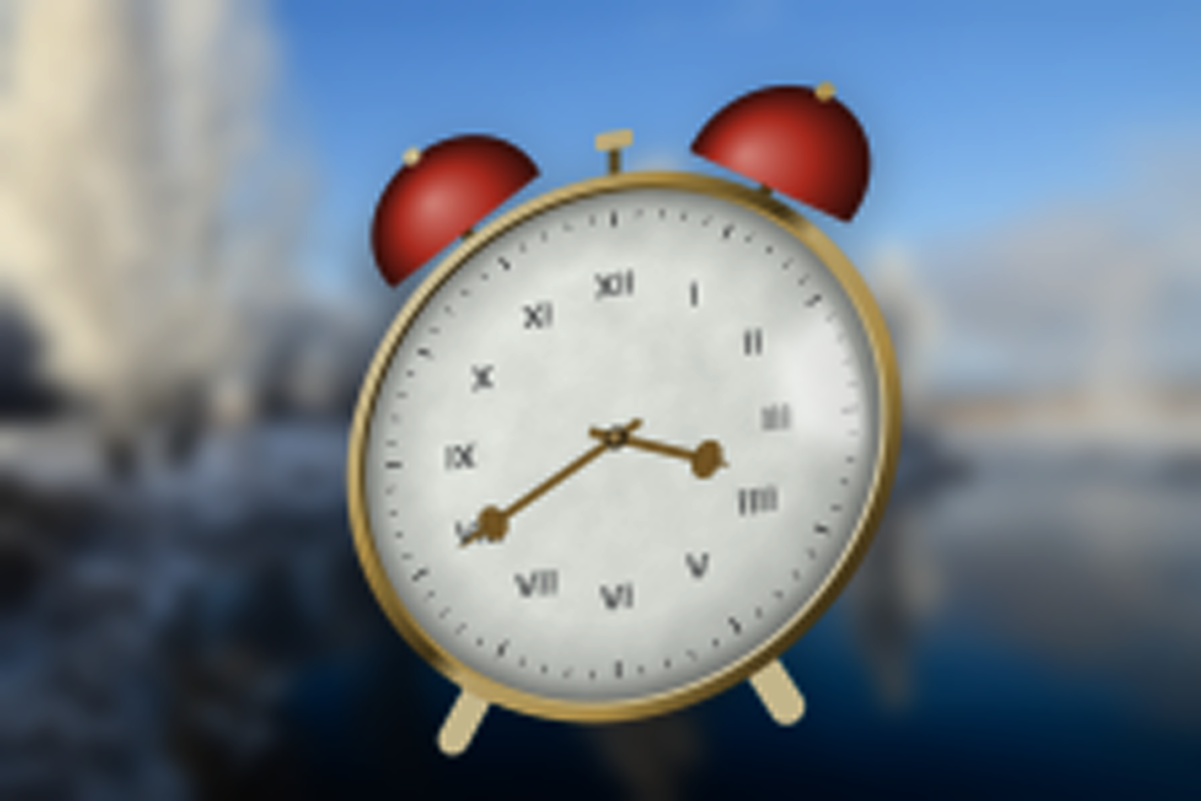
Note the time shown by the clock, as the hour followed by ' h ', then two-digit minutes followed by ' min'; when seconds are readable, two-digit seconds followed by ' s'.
3 h 40 min
